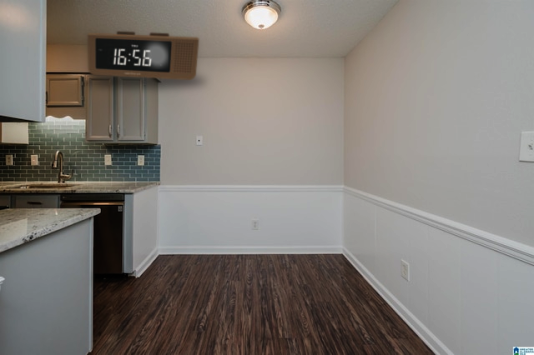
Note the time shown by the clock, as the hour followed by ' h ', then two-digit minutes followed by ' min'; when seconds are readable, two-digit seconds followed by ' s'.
16 h 56 min
